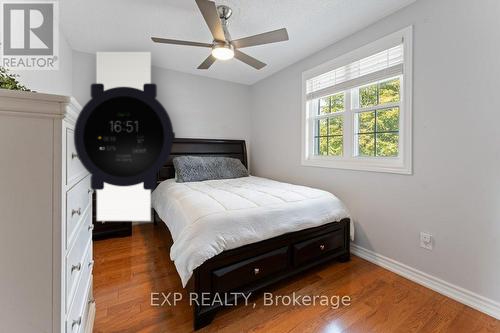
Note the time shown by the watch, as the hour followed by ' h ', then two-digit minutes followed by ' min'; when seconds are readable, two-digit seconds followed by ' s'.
16 h 51 min
